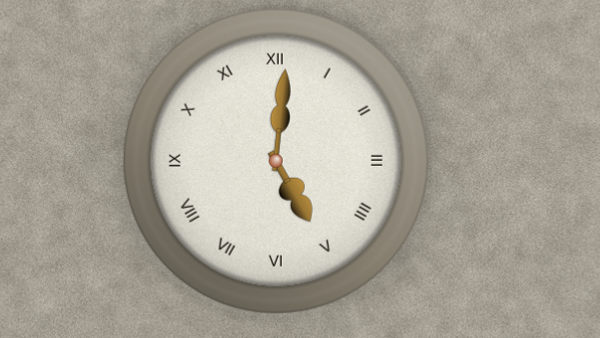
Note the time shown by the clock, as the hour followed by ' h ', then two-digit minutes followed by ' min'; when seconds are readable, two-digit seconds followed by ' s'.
5 h 01 min
